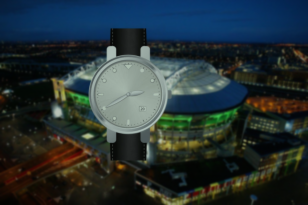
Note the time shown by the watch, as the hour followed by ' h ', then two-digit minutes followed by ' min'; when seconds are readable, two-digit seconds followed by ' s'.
2 h 40 min
